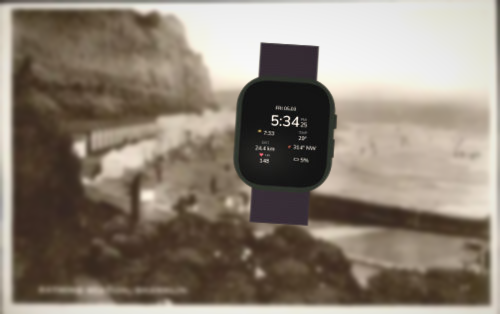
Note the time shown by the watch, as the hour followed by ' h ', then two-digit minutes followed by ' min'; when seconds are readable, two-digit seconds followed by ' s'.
5 h 34 min
